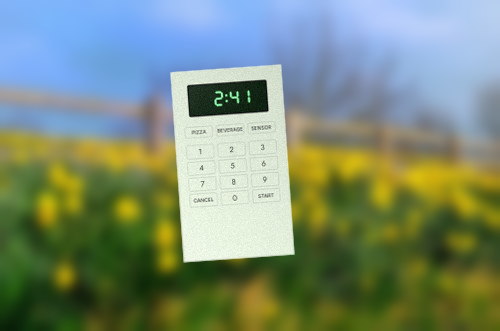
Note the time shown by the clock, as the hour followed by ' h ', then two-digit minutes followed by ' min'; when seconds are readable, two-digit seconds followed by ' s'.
2 h 41 min
